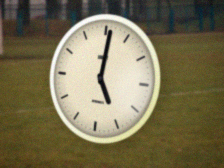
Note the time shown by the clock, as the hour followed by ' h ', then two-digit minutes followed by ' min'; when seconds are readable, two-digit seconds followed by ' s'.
5 h 01 min
